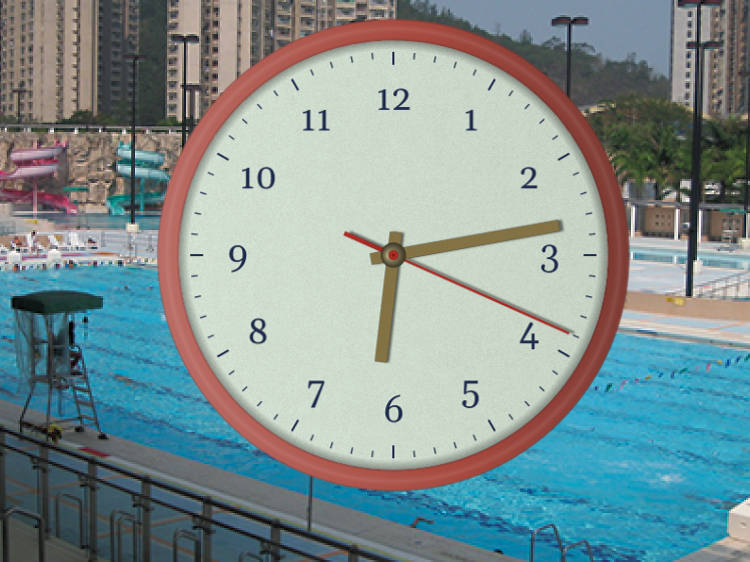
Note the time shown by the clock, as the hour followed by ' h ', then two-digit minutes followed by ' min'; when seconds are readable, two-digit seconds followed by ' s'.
6 h 13 min 19 s
